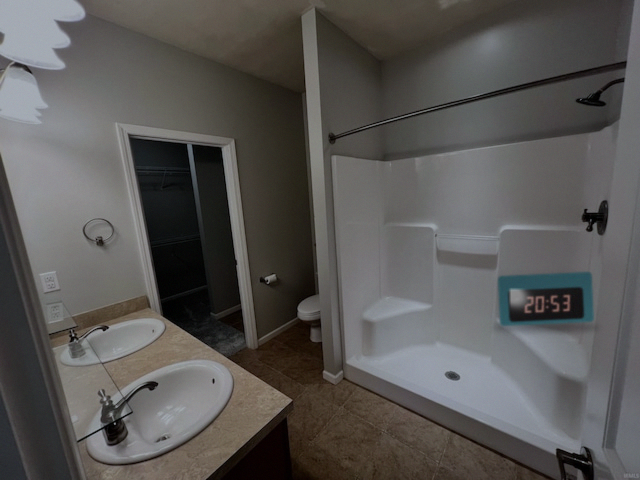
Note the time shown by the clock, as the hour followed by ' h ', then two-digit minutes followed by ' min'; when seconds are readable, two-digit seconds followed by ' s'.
20 h 53 min
